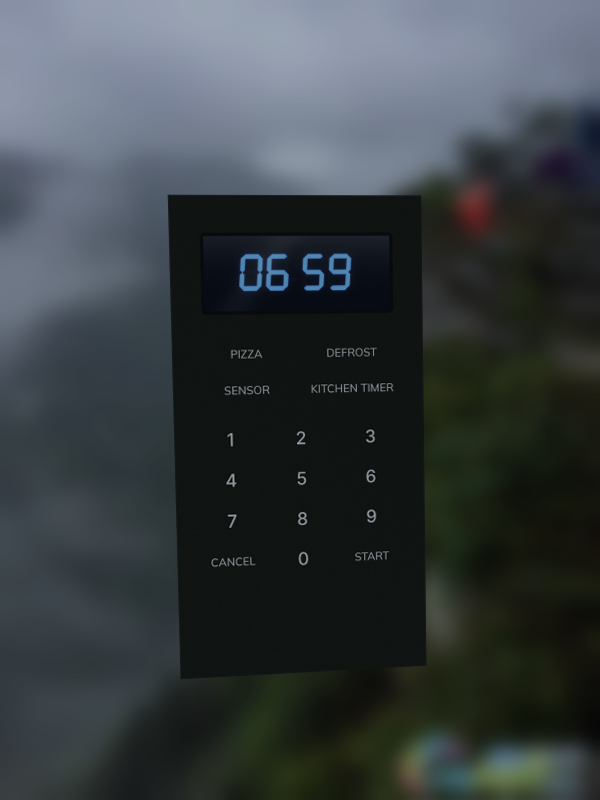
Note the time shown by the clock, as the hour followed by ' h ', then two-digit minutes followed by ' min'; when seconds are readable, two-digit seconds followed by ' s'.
6 h 59 min
